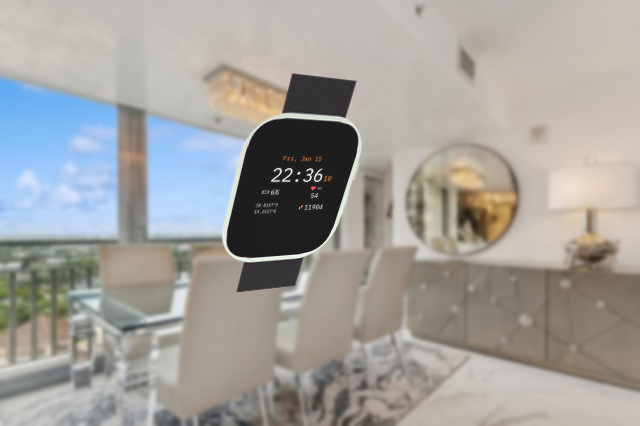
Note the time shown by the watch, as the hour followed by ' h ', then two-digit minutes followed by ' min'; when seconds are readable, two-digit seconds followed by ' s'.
22 h 36 min 10 s
